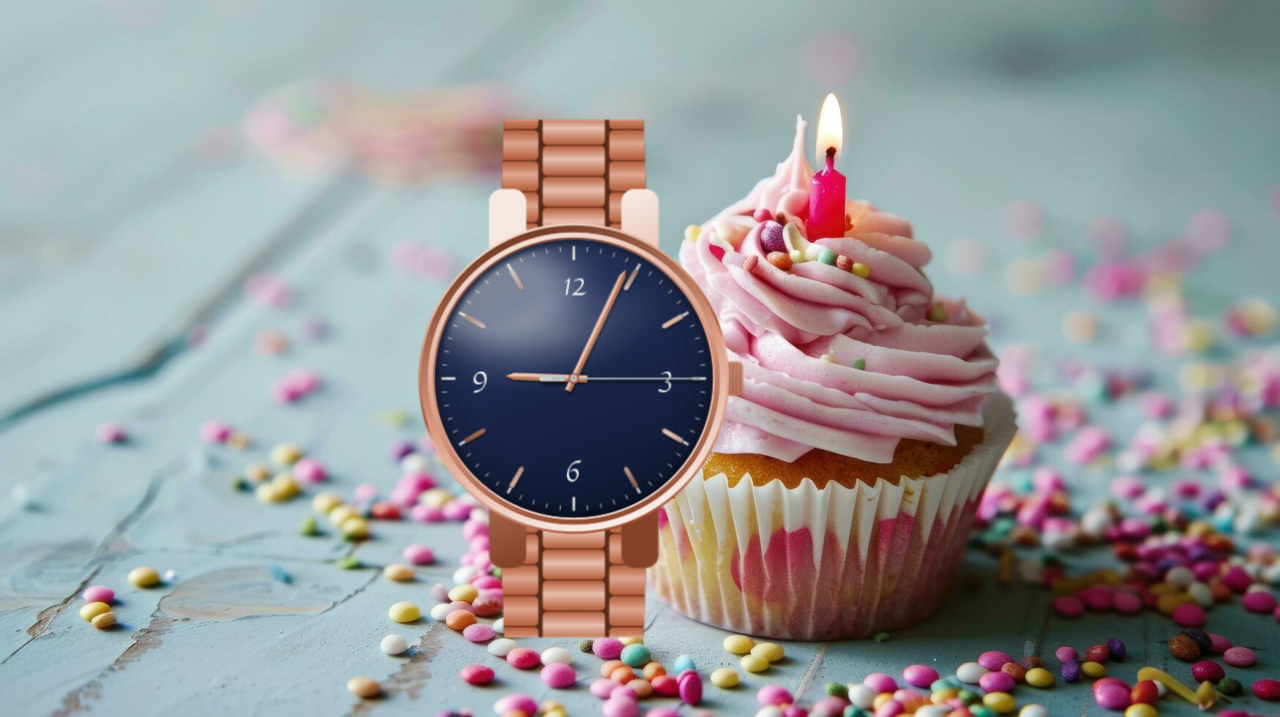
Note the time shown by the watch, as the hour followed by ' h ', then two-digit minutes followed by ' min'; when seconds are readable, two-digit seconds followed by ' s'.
9 h 04 min 15 s
